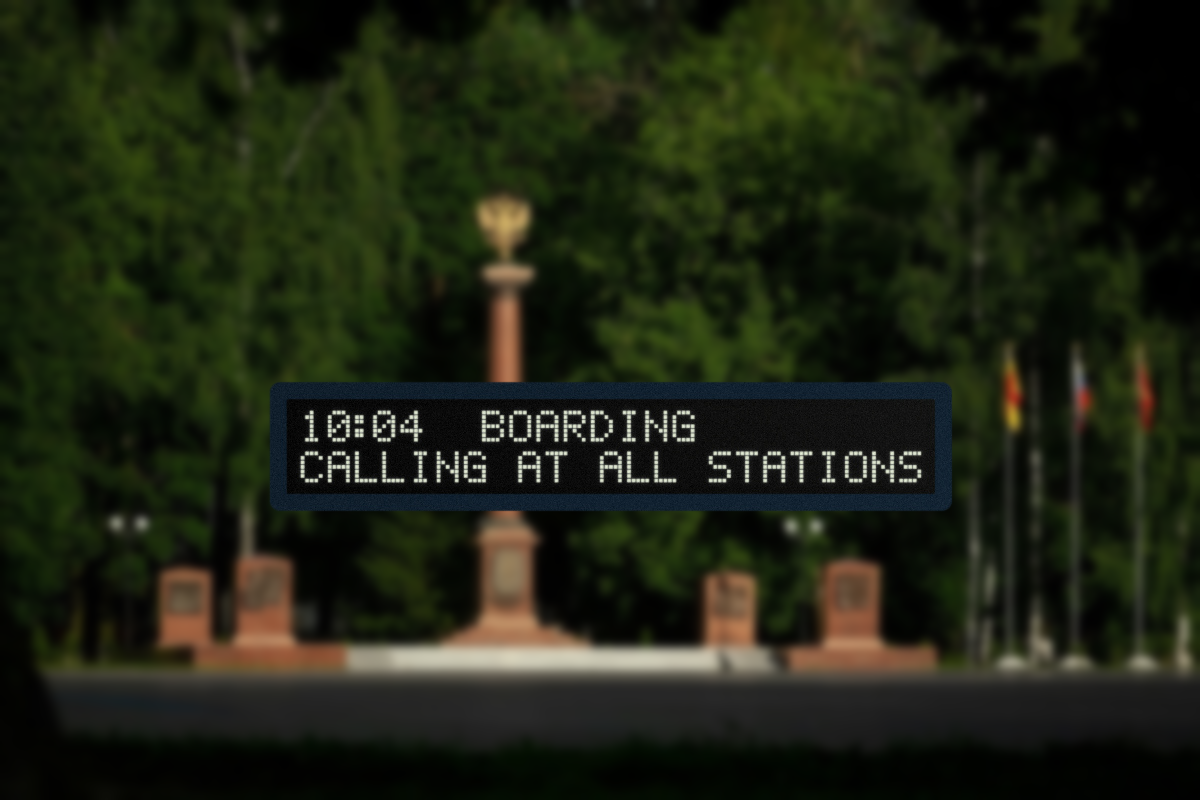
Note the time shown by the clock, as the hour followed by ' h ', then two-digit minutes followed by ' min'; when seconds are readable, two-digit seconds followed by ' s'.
10 h 04 min
